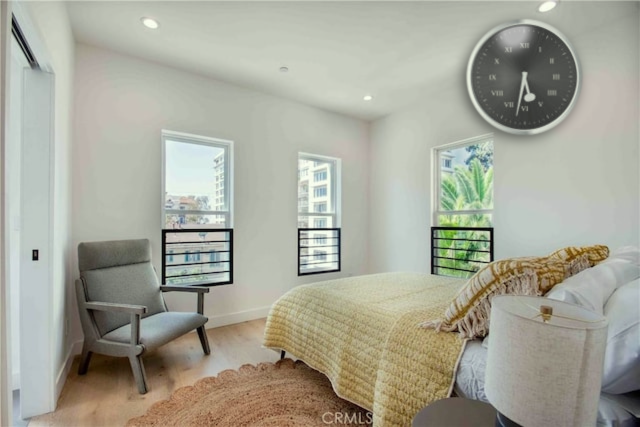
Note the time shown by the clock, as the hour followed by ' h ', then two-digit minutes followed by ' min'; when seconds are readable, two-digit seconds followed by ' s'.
5 h 32 min
